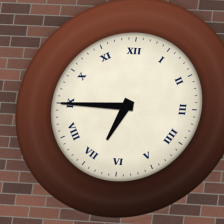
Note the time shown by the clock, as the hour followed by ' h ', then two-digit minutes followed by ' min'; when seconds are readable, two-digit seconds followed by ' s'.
6 h 45 min
